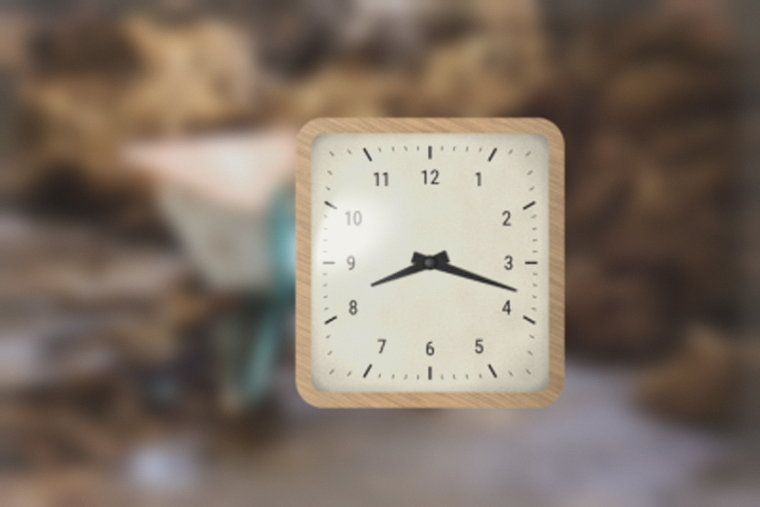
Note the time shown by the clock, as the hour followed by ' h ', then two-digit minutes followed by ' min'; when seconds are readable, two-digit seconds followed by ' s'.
8 h 18 min
